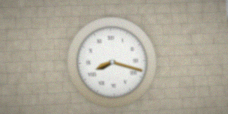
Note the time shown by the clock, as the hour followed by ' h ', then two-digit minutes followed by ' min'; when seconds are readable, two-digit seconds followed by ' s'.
8 h 18 min
